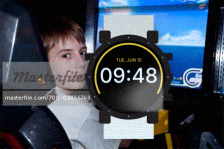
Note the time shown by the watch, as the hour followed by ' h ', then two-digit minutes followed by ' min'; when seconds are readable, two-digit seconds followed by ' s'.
9 h 48 min
